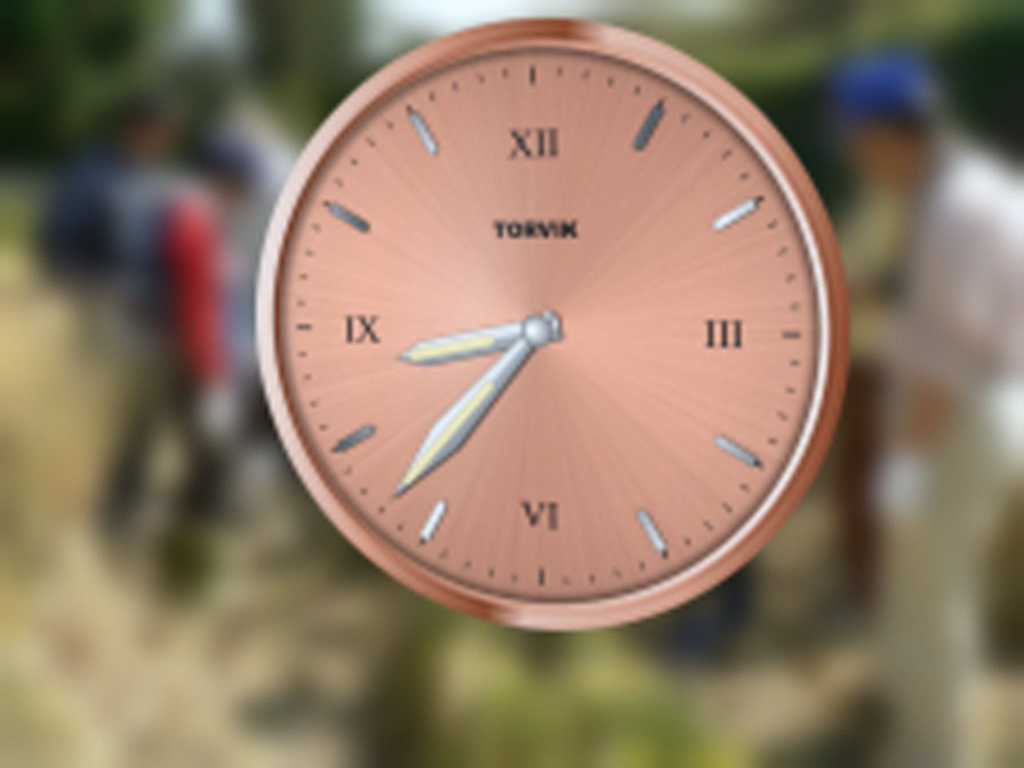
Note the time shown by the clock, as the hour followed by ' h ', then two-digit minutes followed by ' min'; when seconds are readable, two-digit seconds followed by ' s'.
8 h 37 min
